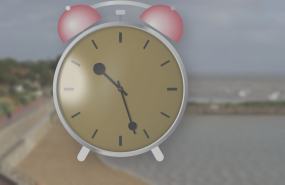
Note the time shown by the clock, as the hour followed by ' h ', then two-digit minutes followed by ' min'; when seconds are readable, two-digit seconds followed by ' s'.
10 h 27 min
